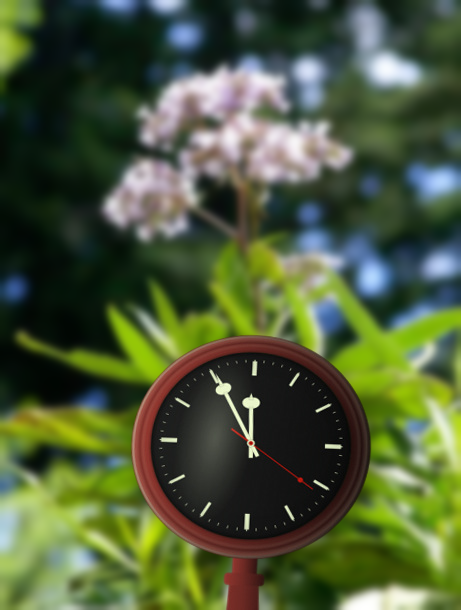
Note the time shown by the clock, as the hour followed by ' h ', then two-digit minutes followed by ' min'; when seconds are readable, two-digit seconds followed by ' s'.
11 h 55 min 21 s
